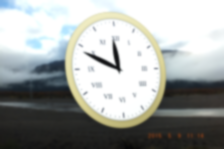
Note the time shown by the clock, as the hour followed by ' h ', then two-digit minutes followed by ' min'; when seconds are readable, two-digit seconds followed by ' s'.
11 h 49 min
